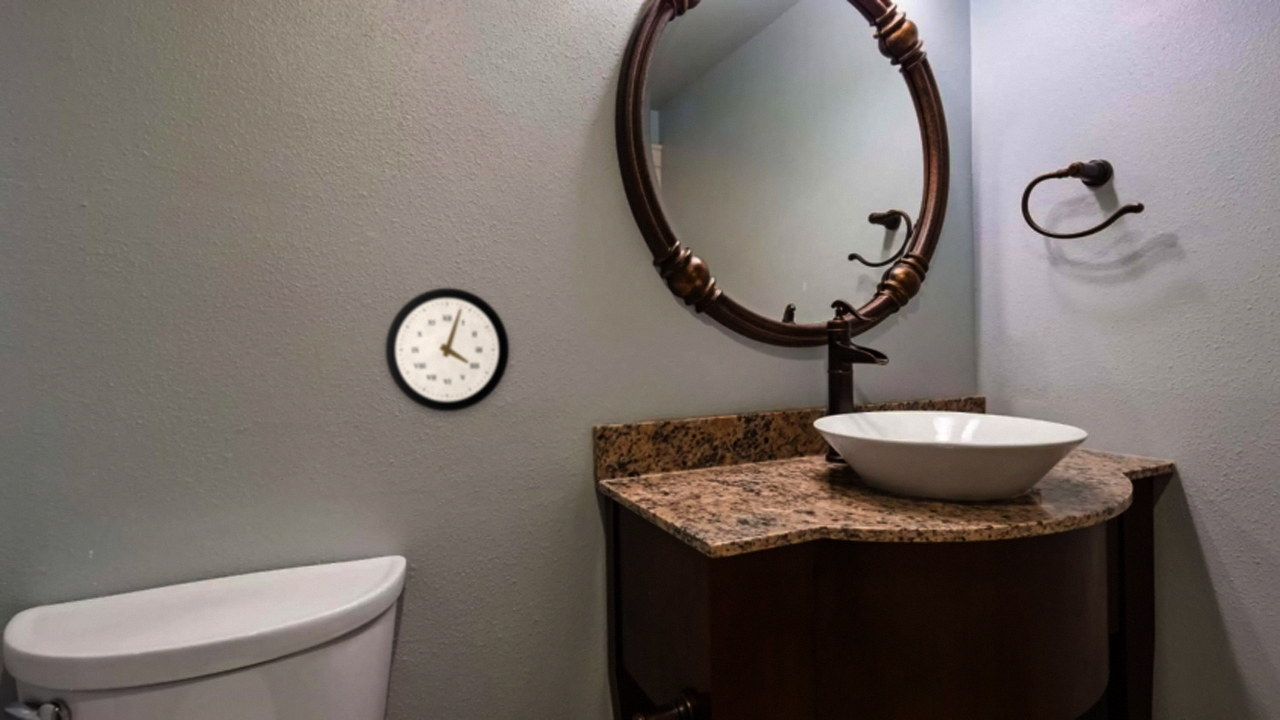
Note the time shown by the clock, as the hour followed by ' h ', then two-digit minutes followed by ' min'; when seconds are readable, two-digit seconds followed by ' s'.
4 h 03 min
